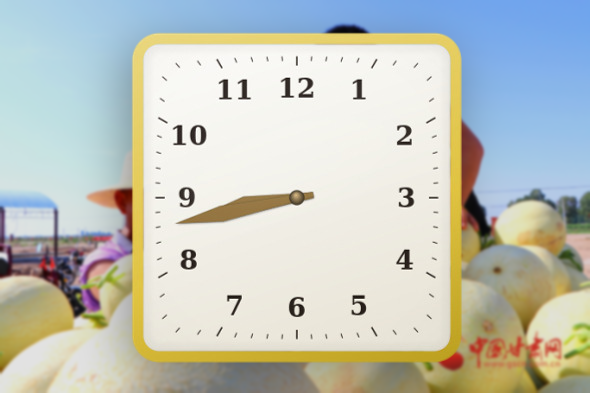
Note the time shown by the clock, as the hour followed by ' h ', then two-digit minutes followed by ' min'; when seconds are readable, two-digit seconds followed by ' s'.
8 h 43 min
